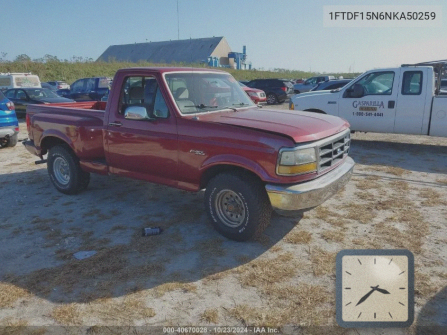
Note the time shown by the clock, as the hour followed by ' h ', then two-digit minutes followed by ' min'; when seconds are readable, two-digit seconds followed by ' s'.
3 h 38 min
